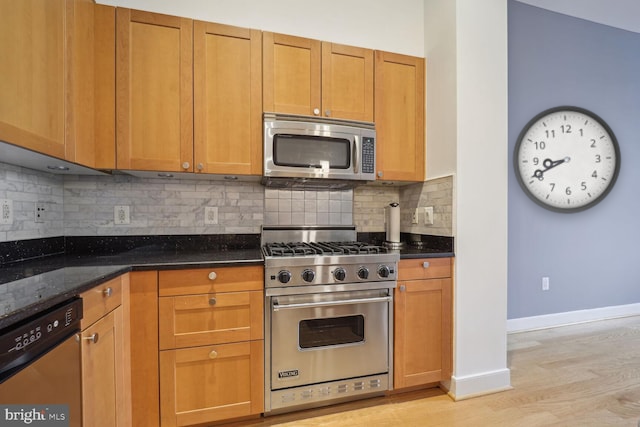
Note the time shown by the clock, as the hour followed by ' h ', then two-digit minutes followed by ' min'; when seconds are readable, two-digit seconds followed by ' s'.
8 h 41 min
